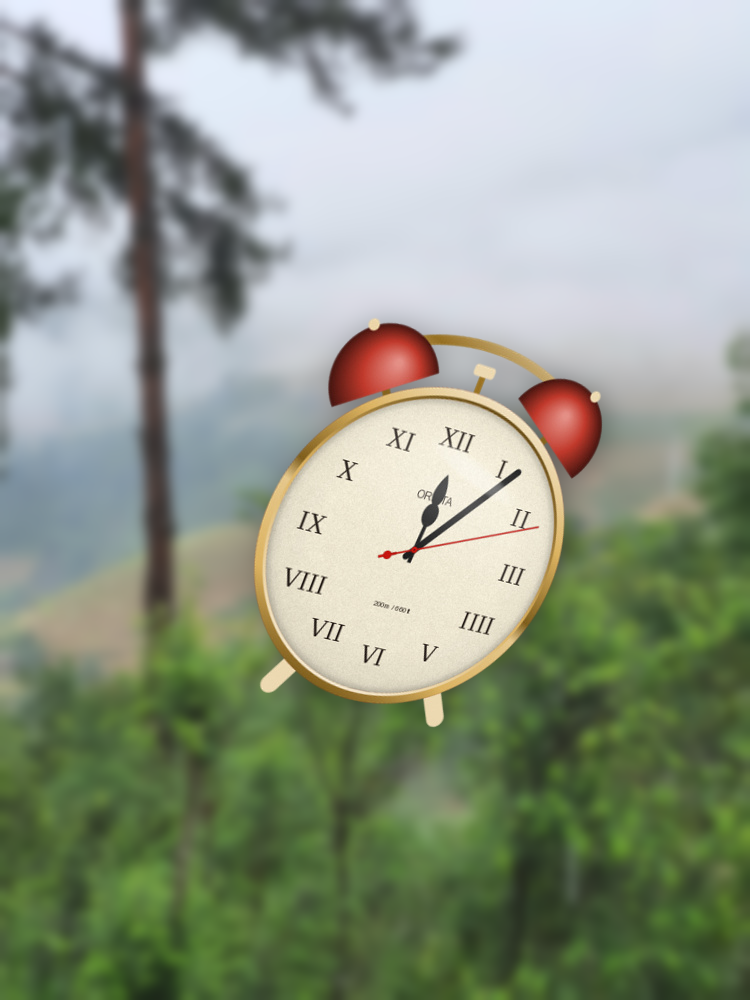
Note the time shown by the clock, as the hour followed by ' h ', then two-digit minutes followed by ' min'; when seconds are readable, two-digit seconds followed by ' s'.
12 h 06 min 11 s
